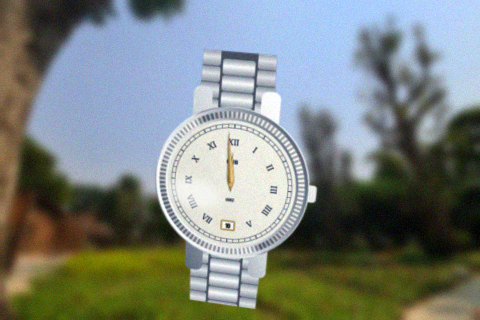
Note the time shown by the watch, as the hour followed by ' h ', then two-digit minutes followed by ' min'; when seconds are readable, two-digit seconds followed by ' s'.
11 h 59 min
